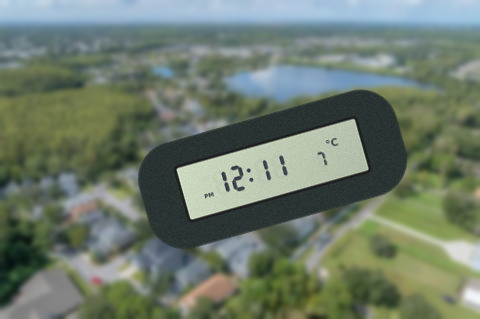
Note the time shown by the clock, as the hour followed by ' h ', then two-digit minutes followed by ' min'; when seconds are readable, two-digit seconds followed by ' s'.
12 h 11 min
